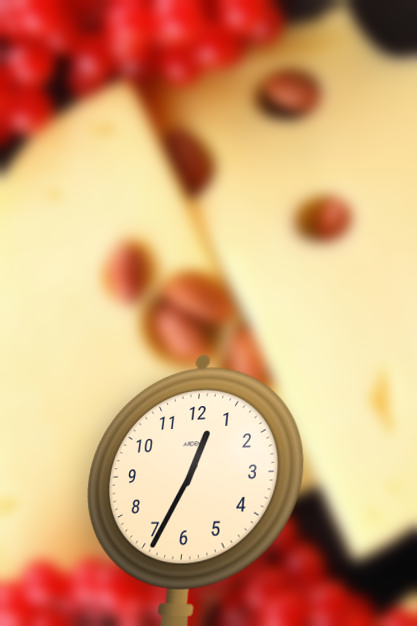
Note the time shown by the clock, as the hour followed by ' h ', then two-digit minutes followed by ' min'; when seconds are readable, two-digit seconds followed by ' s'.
12 h 34 min
